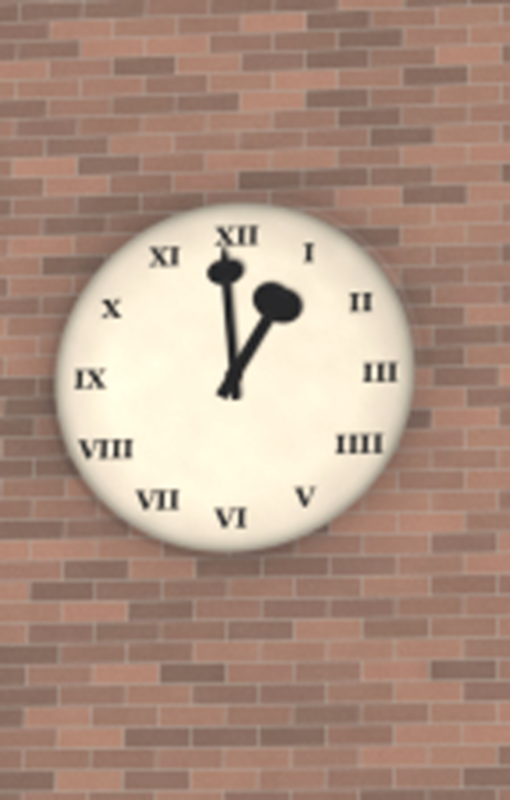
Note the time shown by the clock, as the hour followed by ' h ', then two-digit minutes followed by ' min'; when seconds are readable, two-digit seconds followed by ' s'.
12 h 59 min
